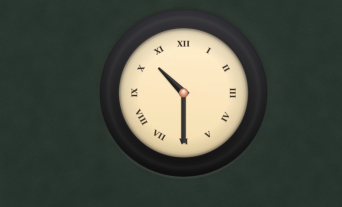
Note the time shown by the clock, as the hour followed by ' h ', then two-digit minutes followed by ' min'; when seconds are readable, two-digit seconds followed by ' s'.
10 h 30 min
